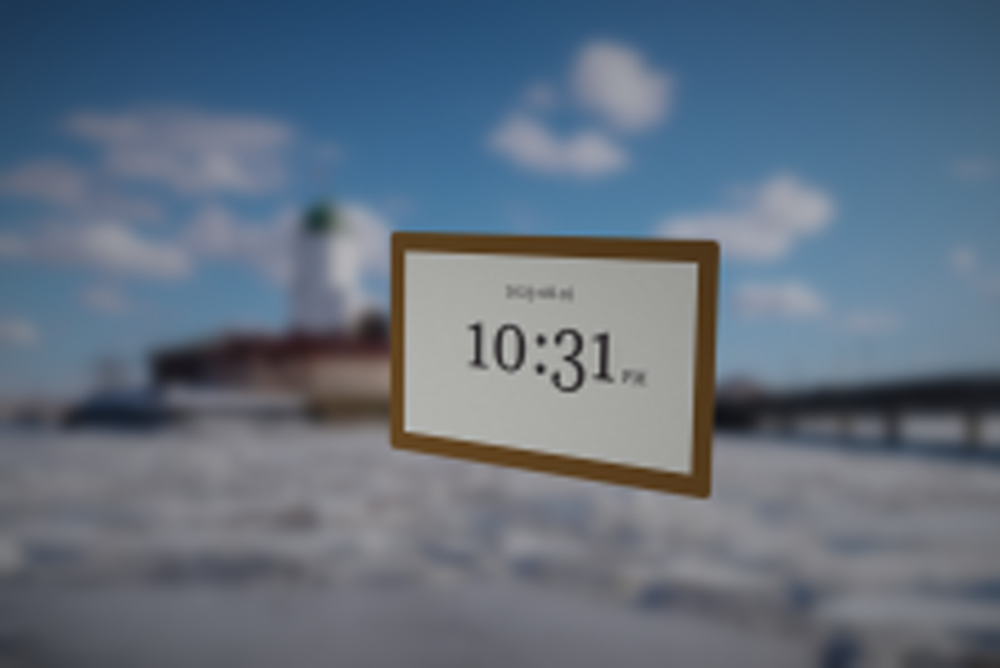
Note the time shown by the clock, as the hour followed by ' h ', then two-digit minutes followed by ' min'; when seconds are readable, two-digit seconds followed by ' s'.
10 h 31 min
